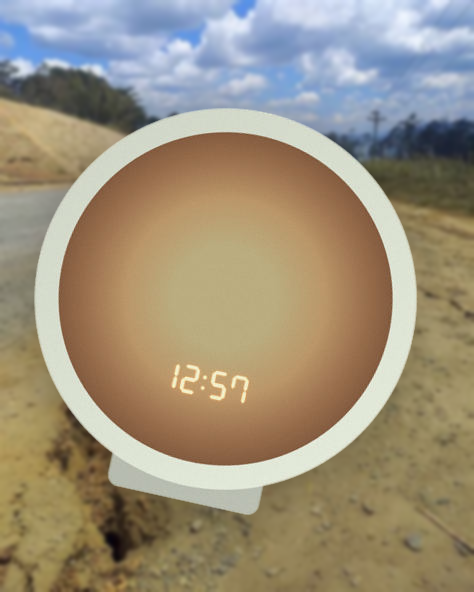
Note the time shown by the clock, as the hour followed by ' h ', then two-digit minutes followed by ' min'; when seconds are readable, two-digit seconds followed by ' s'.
12 h 57 min
